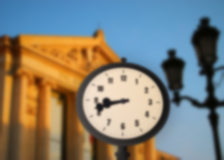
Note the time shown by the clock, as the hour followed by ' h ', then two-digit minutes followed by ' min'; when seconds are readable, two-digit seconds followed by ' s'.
8 h 42 min
